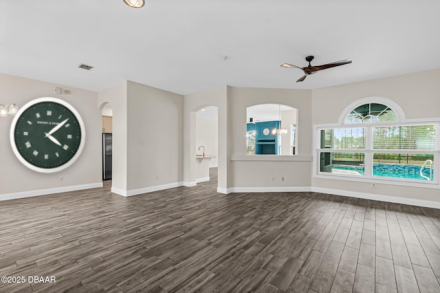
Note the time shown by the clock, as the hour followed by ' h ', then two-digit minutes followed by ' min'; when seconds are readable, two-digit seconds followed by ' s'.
4 h 08 min
